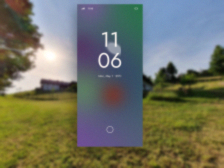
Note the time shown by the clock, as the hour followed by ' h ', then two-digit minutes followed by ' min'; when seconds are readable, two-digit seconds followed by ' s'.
11 h 06 min
